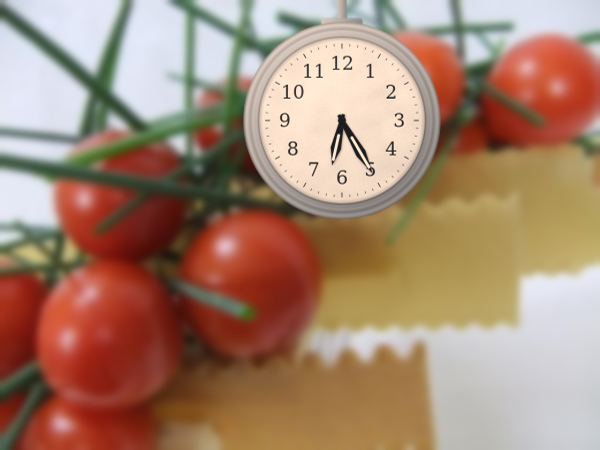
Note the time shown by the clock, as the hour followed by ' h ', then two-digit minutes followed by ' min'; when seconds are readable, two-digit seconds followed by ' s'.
6 h 25 min
